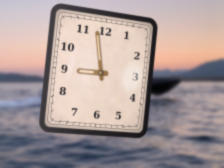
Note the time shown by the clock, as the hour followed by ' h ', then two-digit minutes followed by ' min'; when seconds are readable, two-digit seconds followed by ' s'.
8 h 58 min
